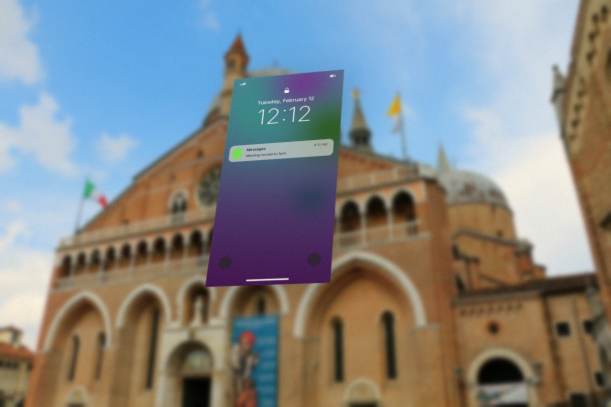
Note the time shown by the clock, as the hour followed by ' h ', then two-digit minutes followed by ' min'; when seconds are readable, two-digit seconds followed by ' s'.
12 h 12 min
